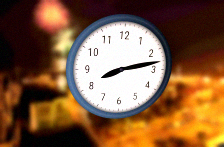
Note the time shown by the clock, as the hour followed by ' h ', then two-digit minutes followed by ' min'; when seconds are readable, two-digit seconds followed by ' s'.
8 h 13 min
